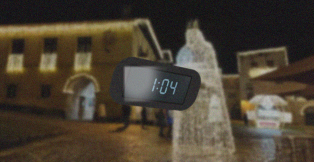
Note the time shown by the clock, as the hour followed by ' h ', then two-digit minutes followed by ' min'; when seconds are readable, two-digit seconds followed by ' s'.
1 h 04 min
